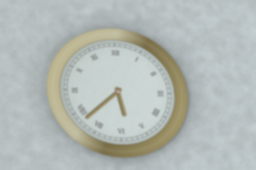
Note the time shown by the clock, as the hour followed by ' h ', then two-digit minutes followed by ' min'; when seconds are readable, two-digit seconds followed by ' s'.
5 h 38 min
